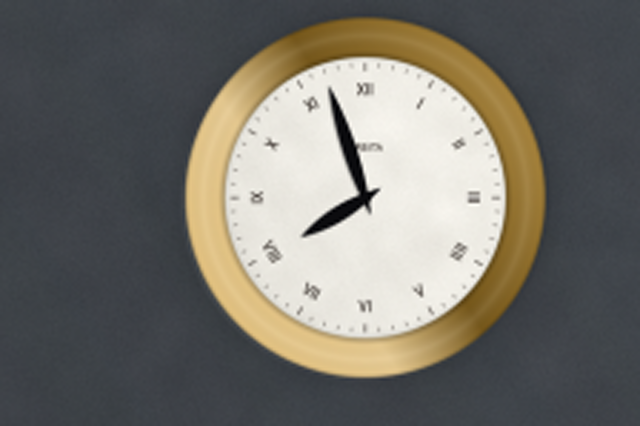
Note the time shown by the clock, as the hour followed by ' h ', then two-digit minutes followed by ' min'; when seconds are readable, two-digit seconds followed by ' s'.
7 h 57 min
